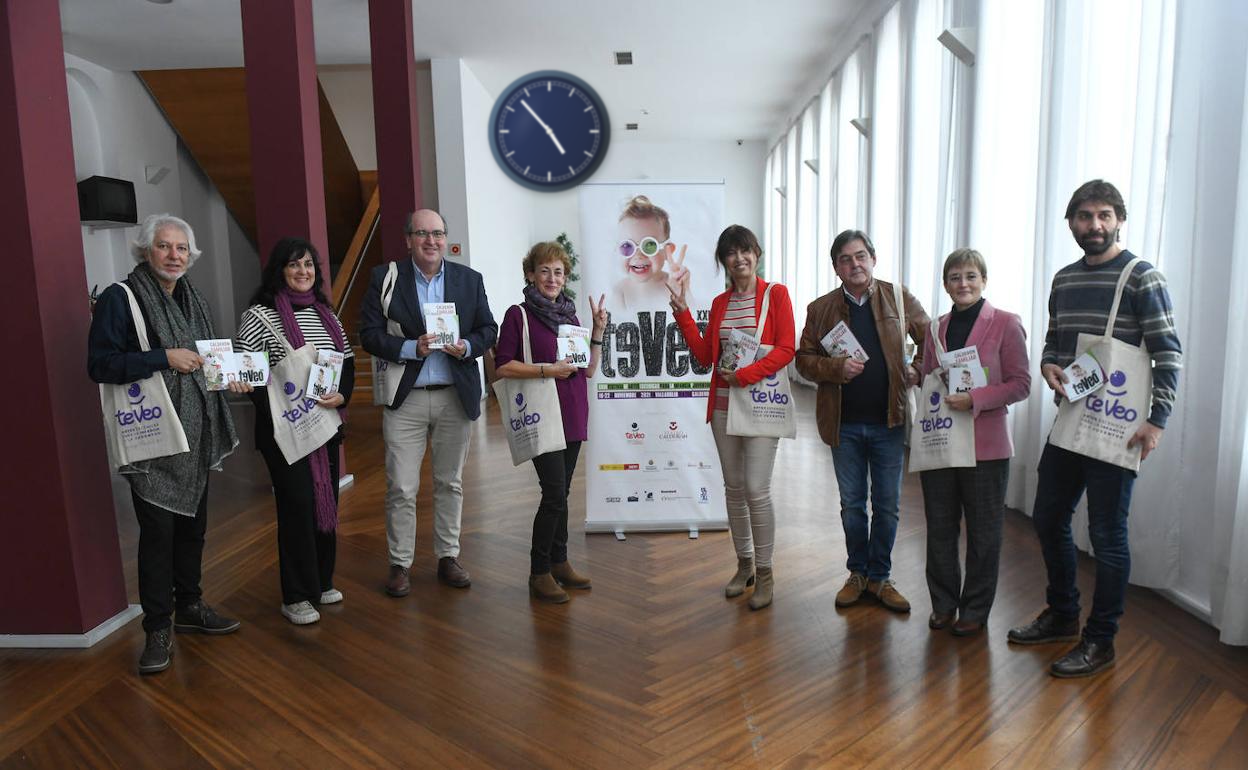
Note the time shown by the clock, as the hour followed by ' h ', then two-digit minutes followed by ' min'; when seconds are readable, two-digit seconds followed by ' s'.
4 h 53 min
